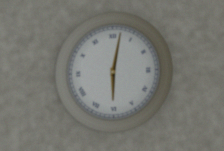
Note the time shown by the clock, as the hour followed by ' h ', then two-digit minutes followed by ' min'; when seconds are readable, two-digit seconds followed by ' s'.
6 h 02 min
